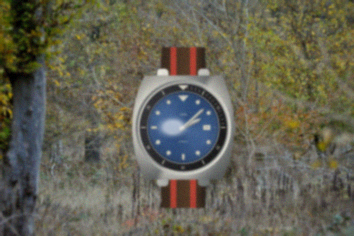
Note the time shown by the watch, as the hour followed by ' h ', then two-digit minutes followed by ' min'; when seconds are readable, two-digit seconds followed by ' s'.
2 h 08 min
